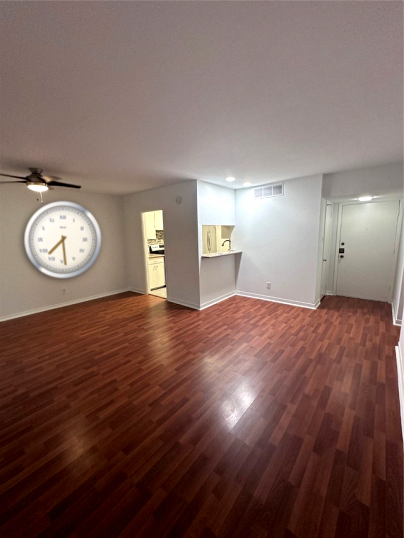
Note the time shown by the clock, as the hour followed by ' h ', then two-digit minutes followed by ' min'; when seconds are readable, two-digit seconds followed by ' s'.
7 h 29 min
